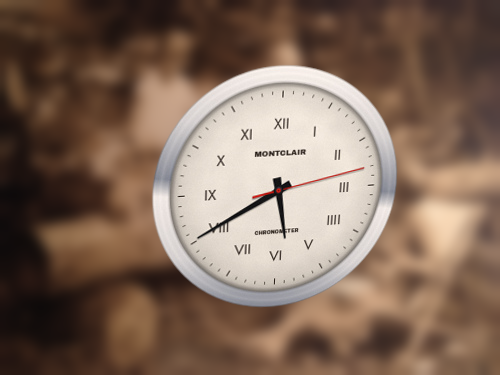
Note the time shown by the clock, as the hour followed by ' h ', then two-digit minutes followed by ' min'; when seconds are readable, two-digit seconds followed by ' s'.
5 h 40 min 13 s
